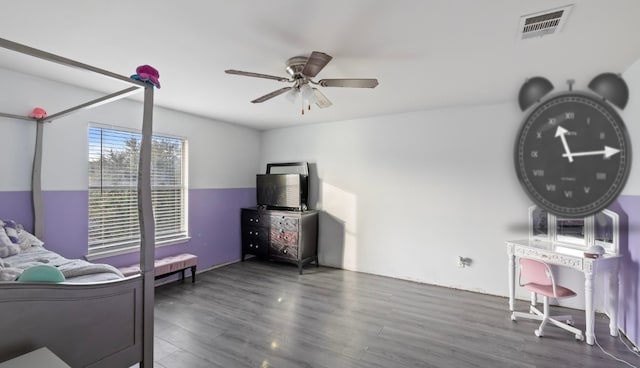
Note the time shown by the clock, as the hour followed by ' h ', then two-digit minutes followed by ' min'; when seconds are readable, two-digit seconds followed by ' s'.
11 h 14 min
